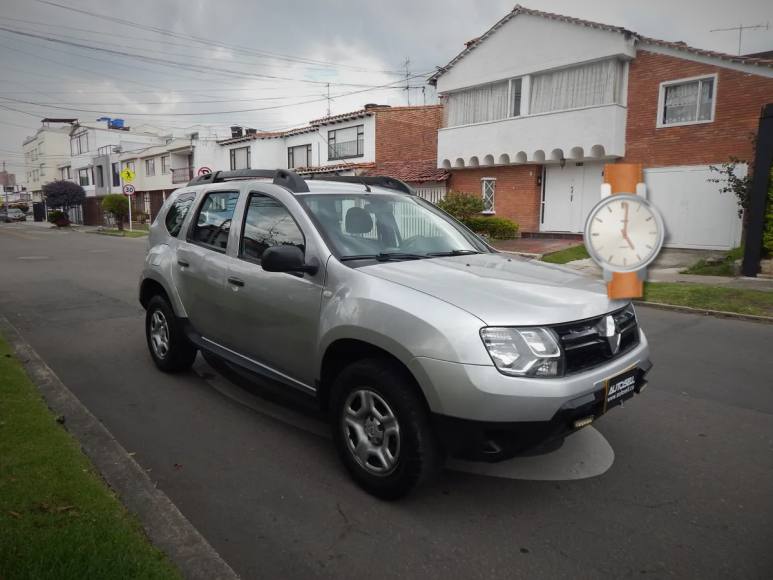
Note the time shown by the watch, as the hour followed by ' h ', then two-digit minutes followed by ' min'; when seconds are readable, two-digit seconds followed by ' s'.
5 h 01 min
